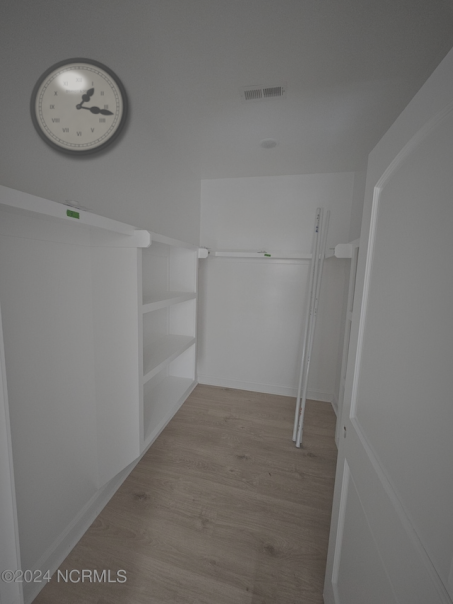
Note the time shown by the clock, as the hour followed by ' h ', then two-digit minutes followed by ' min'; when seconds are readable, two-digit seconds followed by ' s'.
1 h 17 min
